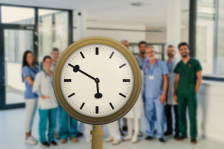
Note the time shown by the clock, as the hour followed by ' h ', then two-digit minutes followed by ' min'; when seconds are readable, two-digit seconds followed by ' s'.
5 h 50 min
